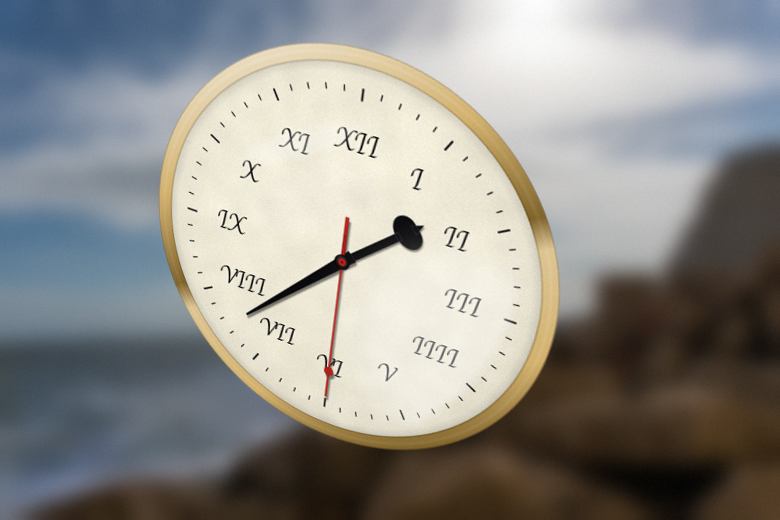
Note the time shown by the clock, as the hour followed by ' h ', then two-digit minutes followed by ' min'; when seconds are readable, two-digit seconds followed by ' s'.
1 h 37 min 30 s
